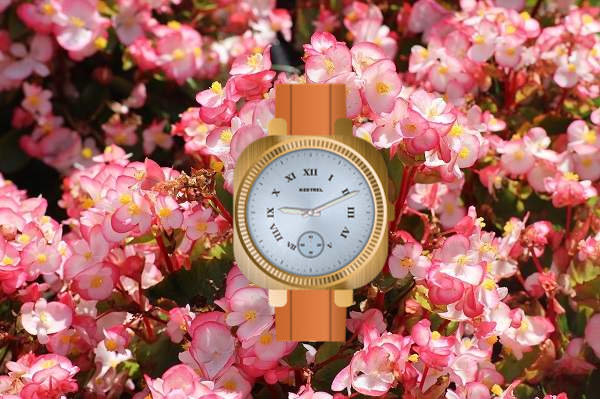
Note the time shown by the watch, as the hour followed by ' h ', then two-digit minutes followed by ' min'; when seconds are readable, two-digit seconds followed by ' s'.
9 h 11 min
